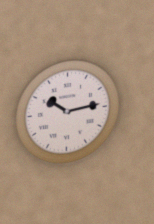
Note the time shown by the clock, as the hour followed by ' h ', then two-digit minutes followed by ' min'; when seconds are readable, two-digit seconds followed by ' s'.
10 h 14 min
